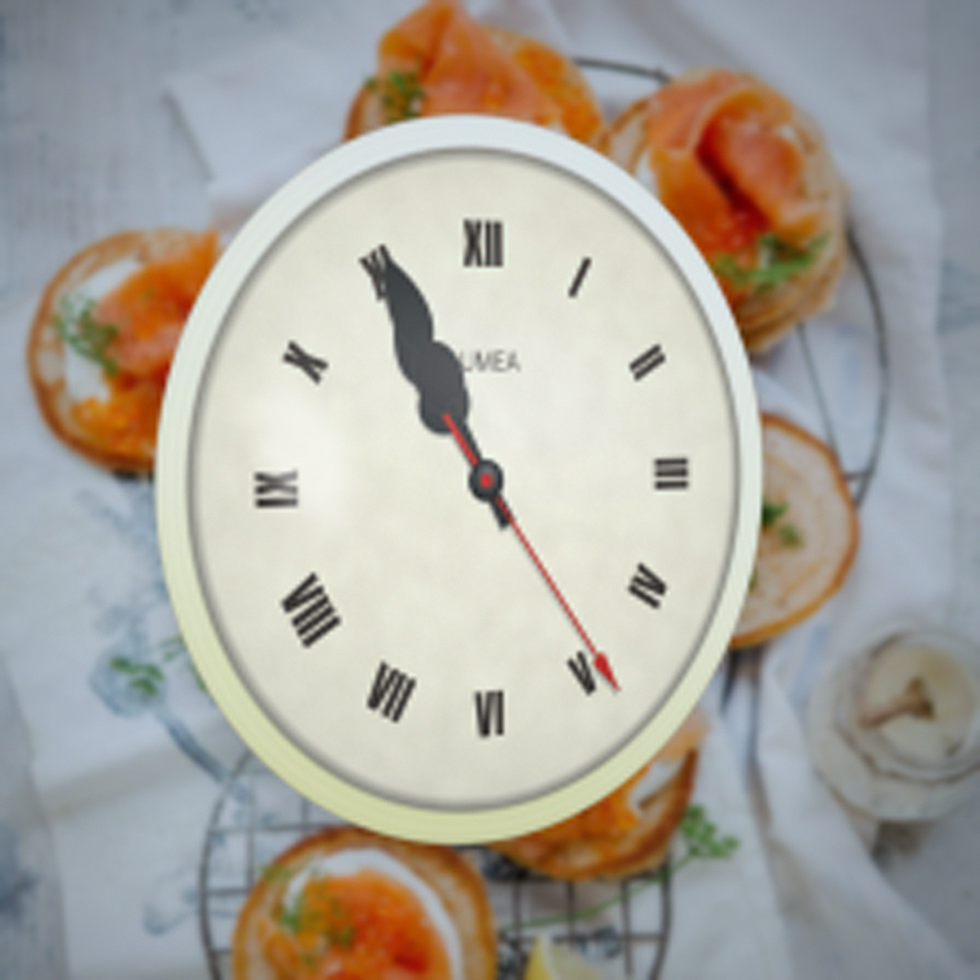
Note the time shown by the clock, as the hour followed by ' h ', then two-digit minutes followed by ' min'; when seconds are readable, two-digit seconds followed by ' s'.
10 h 55 min 24 s
